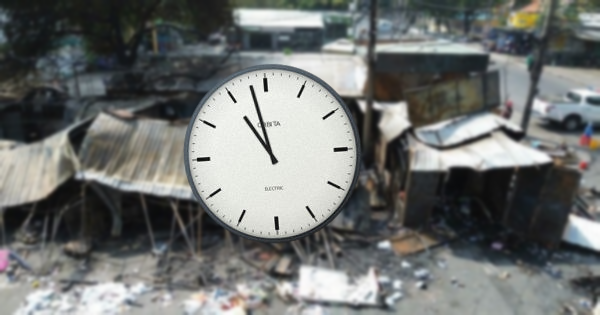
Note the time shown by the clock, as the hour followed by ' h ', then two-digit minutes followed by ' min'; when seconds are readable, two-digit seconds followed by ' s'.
10 h 58 min
